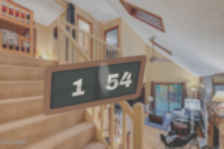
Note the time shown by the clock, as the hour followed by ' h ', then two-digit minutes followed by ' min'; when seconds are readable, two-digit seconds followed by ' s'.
1 h 54 min
